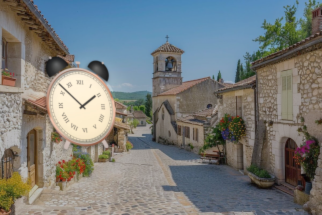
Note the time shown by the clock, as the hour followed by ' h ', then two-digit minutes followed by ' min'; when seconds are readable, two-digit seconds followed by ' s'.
1 h 52 min
